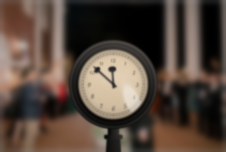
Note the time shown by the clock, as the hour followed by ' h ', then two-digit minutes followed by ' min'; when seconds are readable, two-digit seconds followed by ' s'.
11 h 52 min
